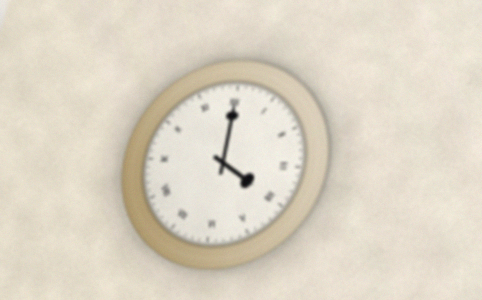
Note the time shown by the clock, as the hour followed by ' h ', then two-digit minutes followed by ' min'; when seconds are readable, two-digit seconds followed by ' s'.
4 h 00 min
